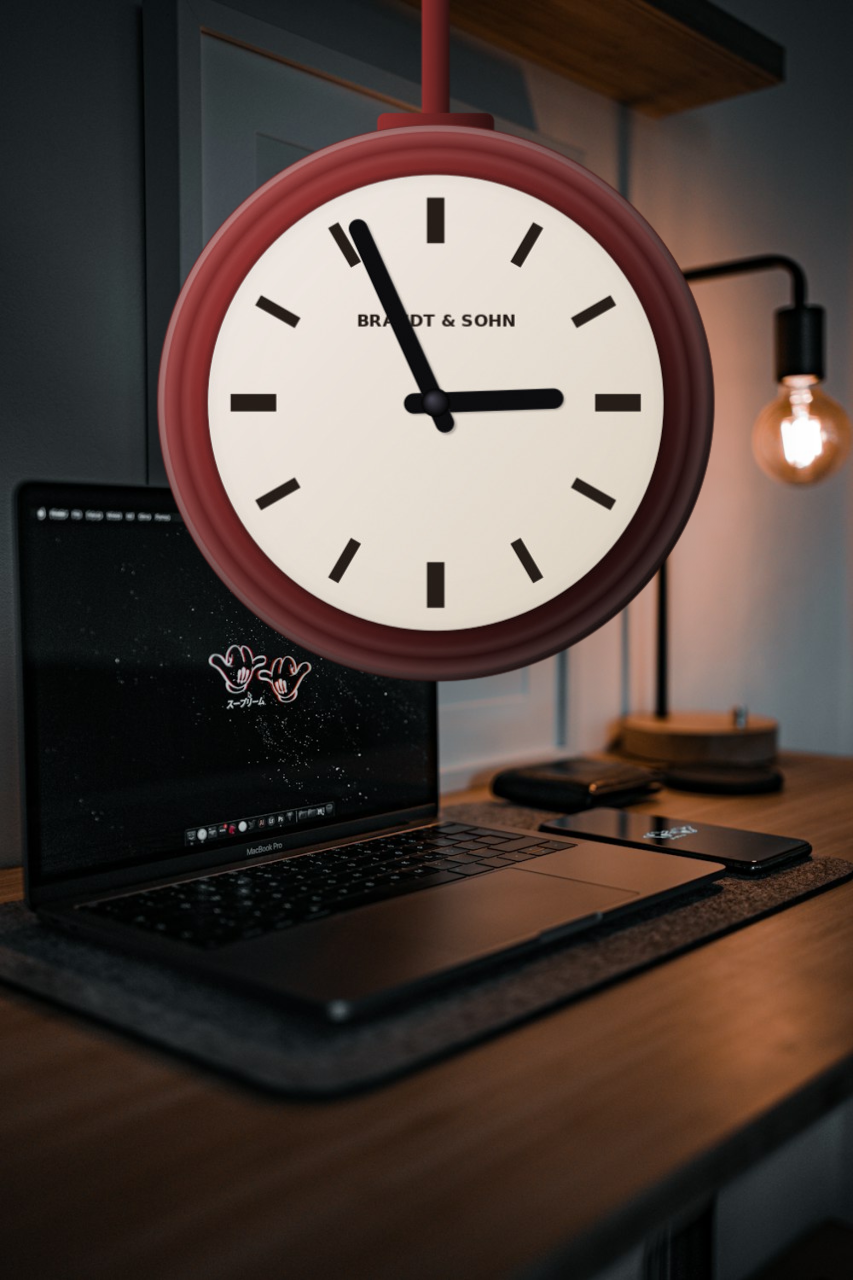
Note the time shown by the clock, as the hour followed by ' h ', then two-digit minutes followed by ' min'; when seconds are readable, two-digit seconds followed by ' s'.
2 h 56 min
